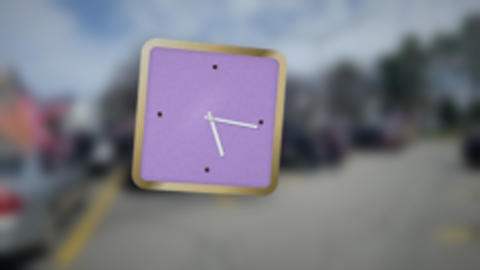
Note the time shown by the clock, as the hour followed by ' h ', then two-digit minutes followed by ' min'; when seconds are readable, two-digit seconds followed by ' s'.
5 h 16 min
